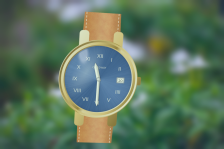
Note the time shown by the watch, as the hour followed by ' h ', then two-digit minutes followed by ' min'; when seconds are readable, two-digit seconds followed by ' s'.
11 h 30 min
